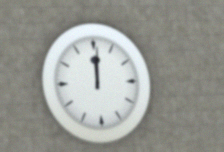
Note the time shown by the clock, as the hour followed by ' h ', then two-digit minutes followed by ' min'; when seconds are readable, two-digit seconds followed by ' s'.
12 h 01 min
